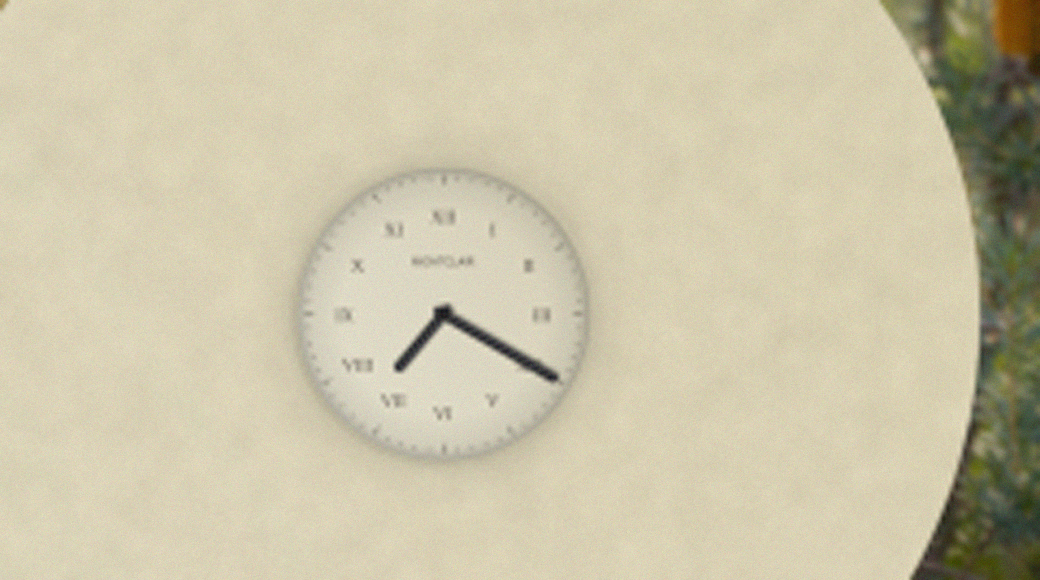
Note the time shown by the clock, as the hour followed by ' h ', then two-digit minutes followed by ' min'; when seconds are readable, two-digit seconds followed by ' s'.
7 h 20 min
